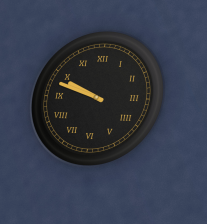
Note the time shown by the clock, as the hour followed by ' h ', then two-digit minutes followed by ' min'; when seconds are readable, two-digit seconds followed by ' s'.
9 h 48 min
